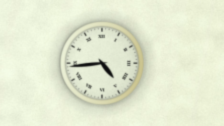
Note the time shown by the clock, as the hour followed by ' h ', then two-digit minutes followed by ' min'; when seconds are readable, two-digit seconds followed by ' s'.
4 h 44 min
